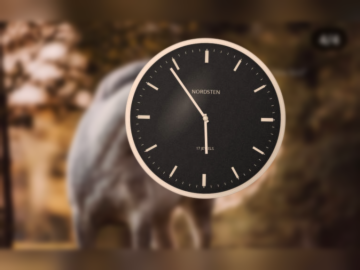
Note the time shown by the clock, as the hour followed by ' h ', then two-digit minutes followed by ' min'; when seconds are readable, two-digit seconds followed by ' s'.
5 h 54 min
